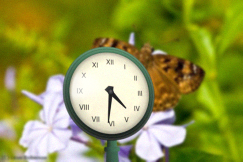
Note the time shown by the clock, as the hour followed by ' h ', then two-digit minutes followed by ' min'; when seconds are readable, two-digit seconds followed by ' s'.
4 h 31 min
